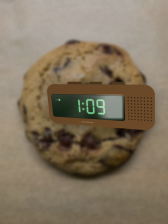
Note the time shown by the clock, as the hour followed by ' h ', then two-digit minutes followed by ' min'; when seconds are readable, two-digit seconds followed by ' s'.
1 h 09 min
